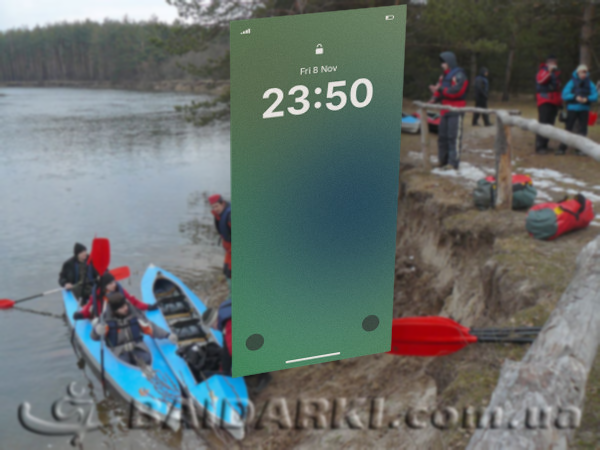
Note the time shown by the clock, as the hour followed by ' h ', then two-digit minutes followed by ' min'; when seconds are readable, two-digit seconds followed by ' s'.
23 h 50 min
